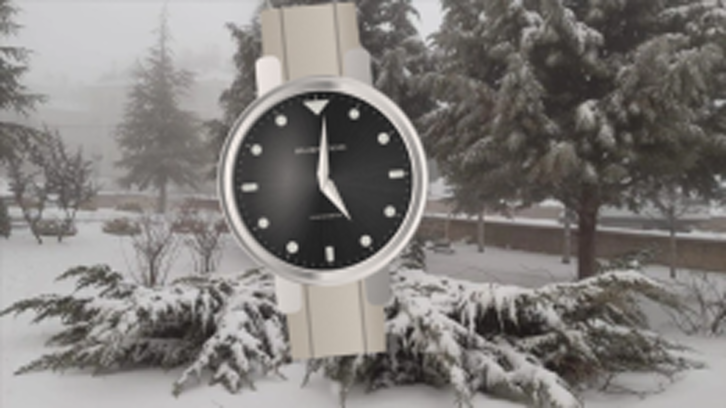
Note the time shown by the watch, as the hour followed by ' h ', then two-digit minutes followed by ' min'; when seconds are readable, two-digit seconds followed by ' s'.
5 h 01 min
